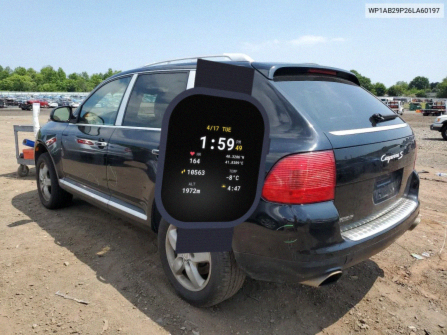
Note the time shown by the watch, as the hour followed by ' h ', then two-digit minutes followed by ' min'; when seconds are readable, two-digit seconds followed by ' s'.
1 h 59 min
